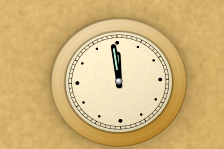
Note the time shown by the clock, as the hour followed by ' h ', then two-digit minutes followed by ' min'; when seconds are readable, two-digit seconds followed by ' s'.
11 h 59 min
